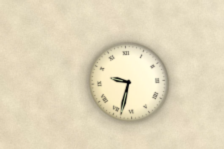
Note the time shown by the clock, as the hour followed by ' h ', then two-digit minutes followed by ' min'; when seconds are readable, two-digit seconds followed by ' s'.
9 h 33 min
